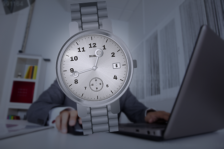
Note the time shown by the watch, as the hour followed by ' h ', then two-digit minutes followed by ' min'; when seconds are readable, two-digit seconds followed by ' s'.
12 h 43 min
